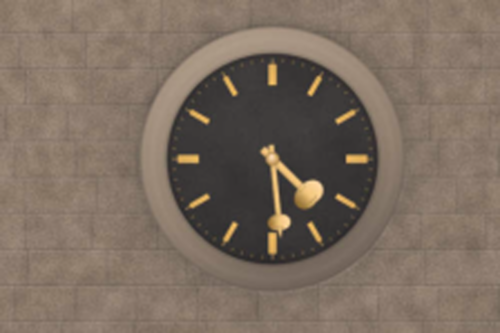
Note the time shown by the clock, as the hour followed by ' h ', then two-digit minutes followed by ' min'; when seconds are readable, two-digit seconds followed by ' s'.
4 h 29 min
